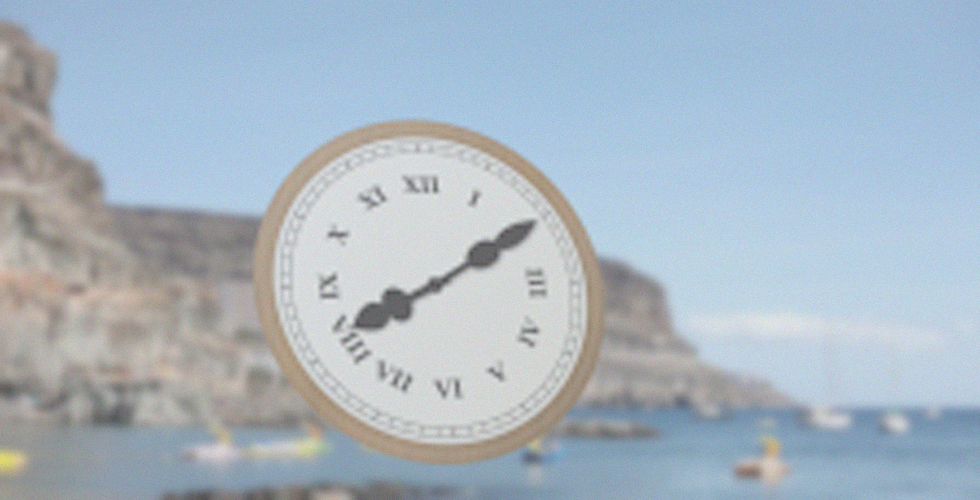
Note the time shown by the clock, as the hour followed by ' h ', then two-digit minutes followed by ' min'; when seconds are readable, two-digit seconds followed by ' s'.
8 h 10 min
